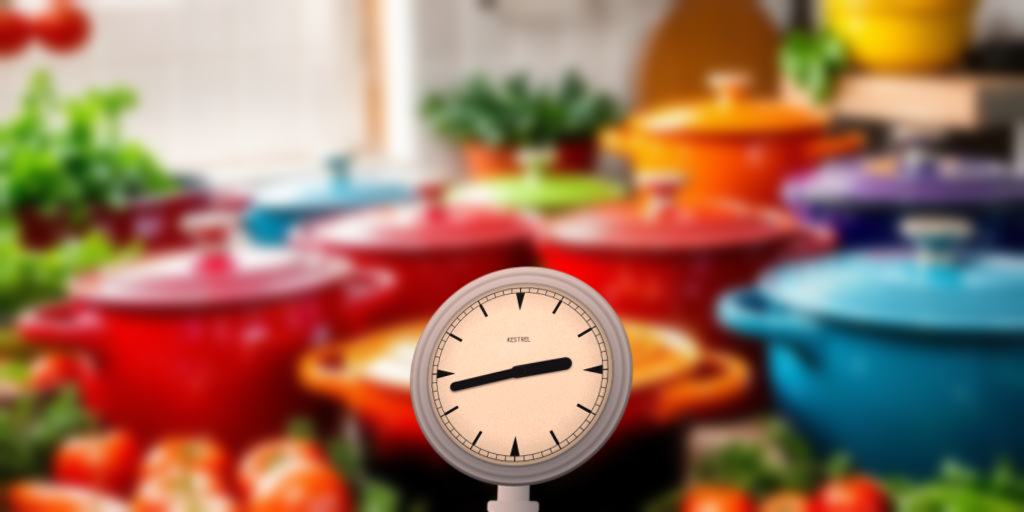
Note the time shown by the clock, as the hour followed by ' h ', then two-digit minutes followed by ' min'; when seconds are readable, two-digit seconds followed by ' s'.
2 h 43 min
